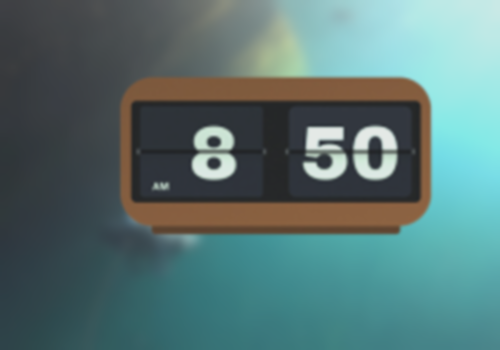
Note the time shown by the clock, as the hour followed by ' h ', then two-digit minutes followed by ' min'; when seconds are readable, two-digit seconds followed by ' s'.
8 h 50 min
